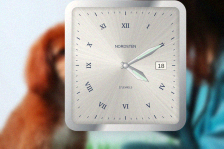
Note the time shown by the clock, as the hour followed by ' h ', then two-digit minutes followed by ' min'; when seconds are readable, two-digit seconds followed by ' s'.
4 h 10 min
